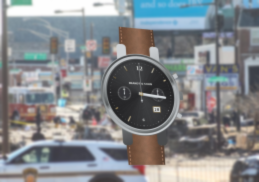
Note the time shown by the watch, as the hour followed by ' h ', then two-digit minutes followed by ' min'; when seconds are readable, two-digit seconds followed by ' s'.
3 h 16 min
